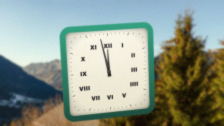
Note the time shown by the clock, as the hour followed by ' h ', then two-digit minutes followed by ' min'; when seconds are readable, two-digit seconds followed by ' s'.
11 h 58 min
